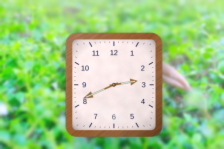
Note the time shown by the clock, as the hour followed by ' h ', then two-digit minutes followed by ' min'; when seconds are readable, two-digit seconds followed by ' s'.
2 h 41 min
